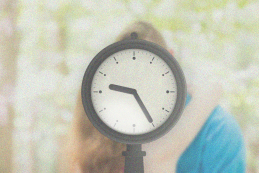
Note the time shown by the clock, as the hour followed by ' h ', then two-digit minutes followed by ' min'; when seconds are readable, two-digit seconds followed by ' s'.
9 h 25 min
